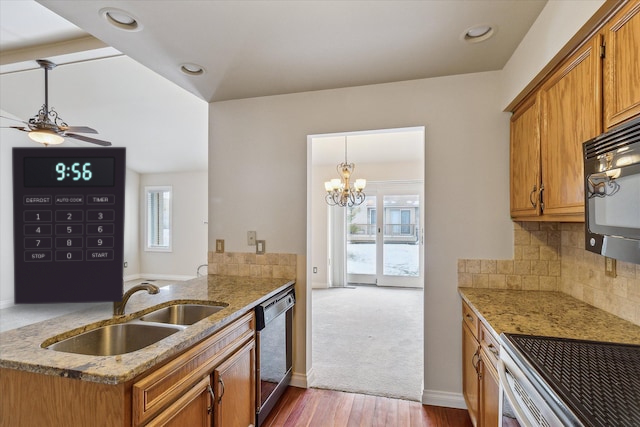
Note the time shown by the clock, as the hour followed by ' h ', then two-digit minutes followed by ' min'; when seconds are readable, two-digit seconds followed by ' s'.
9 h 56 min
